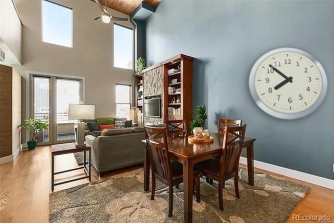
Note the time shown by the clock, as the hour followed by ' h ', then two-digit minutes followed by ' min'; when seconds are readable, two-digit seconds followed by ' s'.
7 h 52 min
